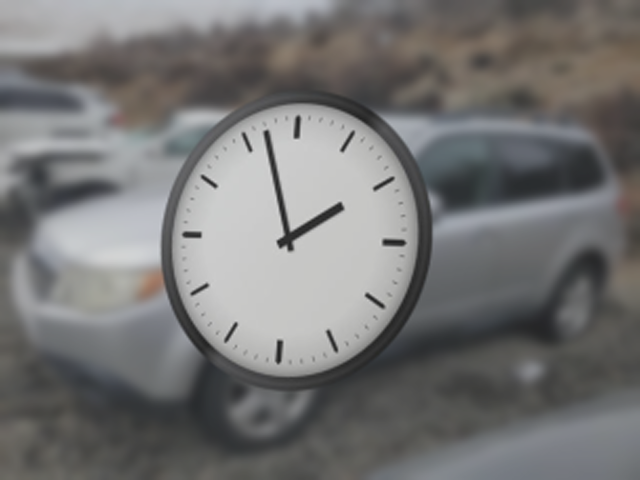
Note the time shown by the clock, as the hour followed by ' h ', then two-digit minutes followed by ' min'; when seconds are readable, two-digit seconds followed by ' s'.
1 h 57 min
